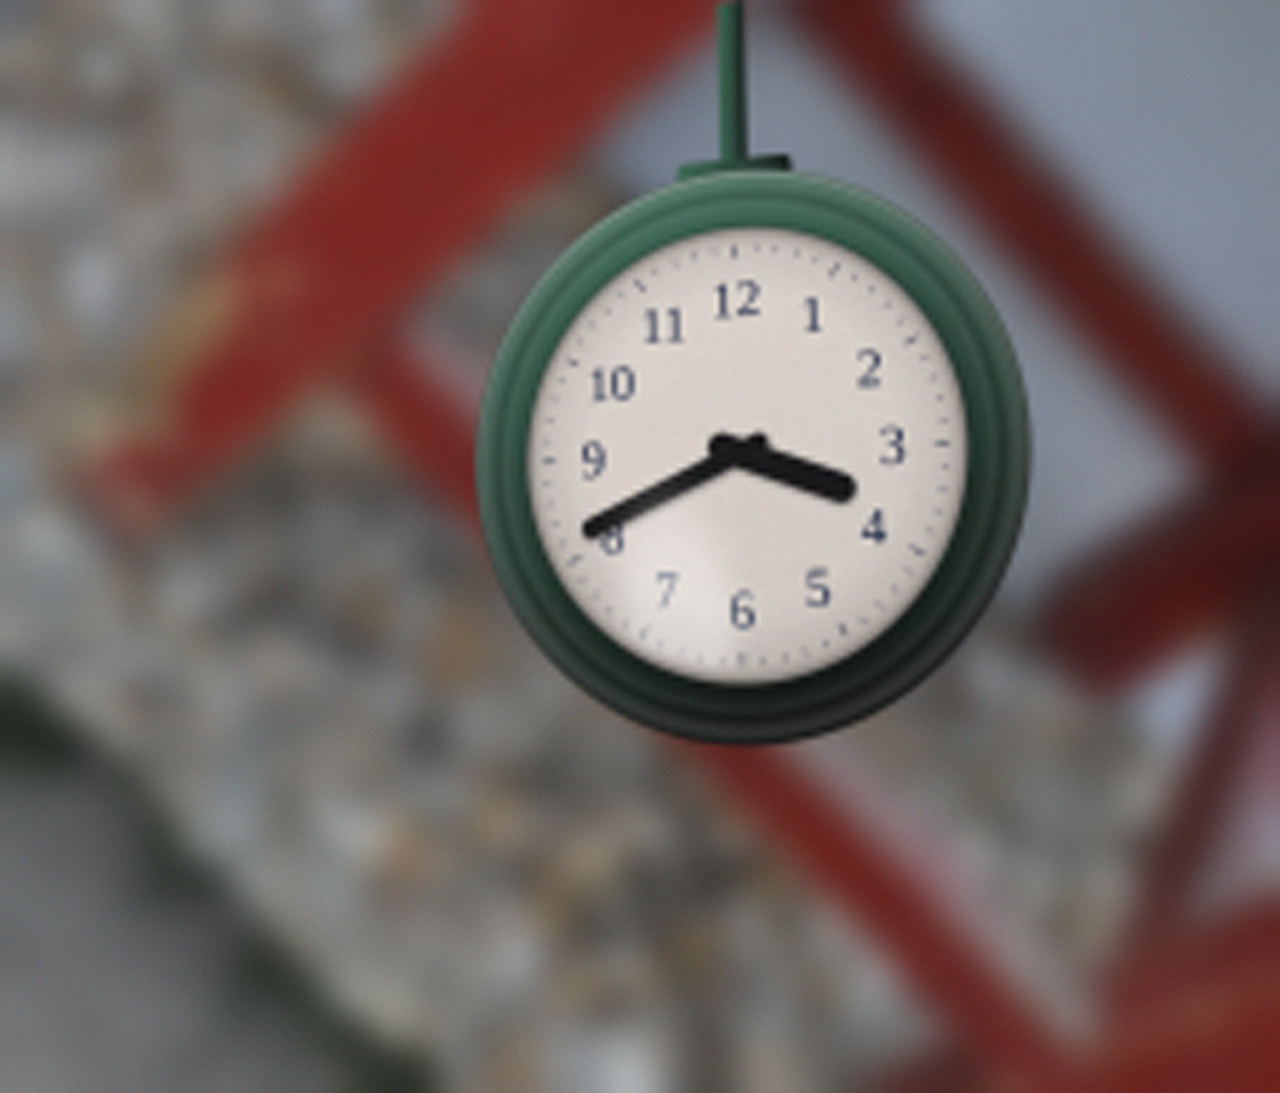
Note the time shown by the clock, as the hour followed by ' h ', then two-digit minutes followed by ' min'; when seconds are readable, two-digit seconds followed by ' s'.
3 h 41 min
